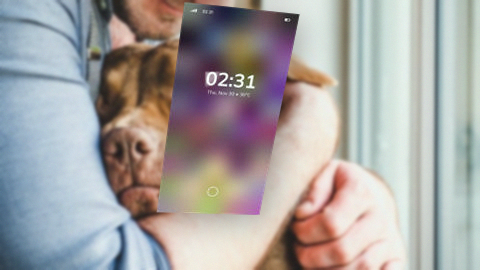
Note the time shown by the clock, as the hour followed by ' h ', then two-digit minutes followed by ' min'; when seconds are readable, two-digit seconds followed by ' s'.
2 h 31 min
